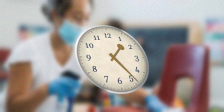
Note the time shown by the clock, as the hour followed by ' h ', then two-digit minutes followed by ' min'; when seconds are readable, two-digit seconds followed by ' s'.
1 h 24 min
